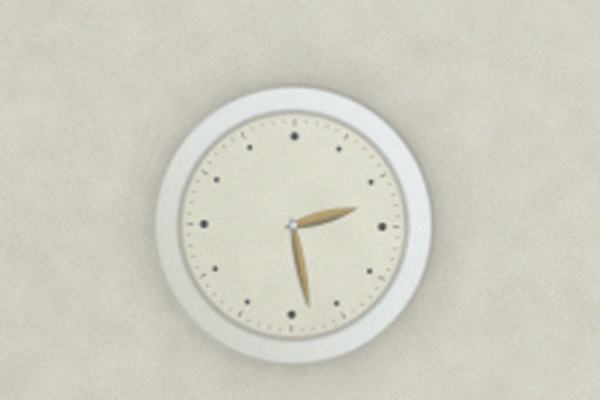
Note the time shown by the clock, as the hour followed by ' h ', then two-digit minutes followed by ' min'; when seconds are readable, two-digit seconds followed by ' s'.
2 h 28 min
